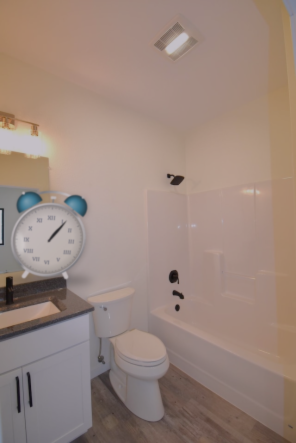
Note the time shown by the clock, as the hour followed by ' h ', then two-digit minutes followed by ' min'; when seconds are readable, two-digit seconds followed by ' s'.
1 h 06 min
